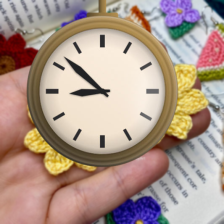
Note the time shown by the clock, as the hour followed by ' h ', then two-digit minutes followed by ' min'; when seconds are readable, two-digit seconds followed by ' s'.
8 h 52 min
